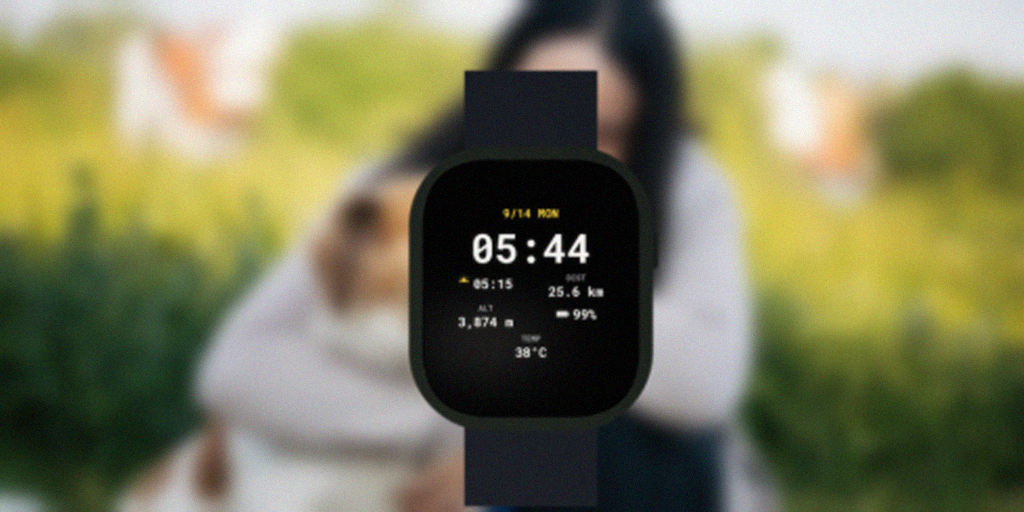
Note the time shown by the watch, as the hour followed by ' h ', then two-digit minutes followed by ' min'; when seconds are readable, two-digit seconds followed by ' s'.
5 h 44 min
